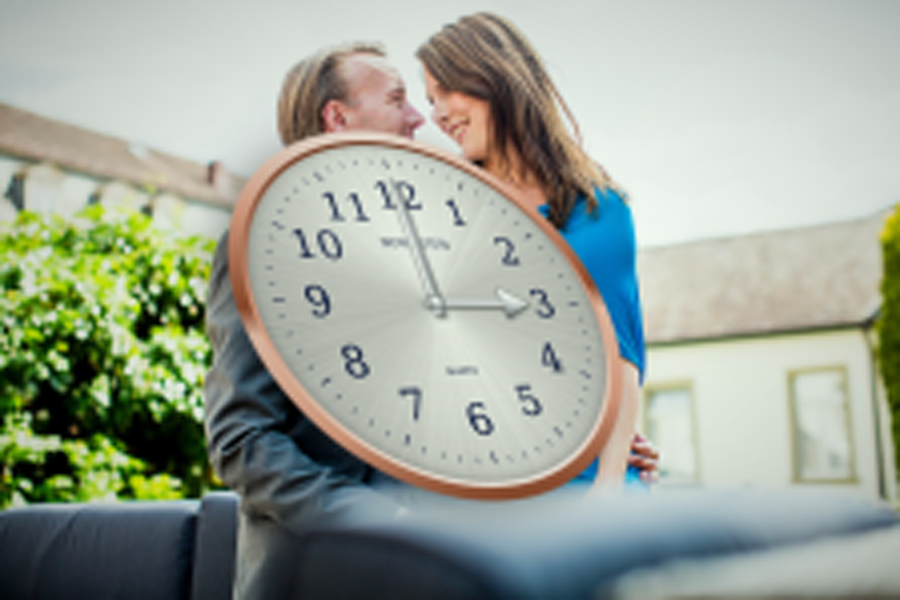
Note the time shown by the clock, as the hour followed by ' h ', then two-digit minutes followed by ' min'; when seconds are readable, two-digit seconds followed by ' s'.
3 h 00 min
